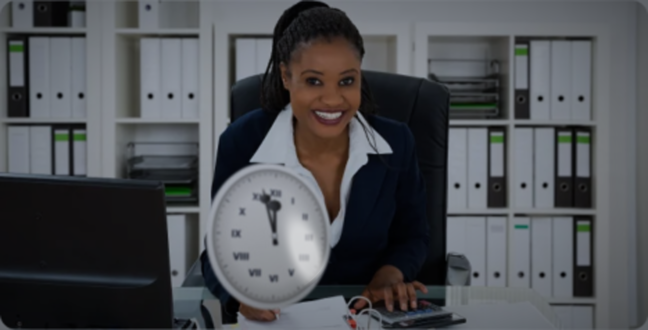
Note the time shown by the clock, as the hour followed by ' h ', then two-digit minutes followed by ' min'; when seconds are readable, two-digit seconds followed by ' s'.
11 h 57 min
